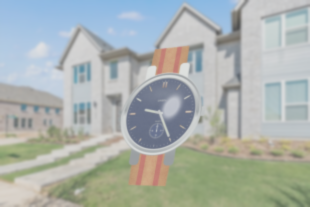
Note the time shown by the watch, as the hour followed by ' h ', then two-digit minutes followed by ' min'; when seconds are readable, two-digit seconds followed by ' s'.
9 h 25 min
